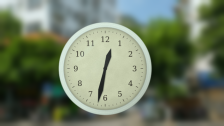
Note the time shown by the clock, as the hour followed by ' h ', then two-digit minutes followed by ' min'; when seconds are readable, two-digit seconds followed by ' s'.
12 h 32 min
